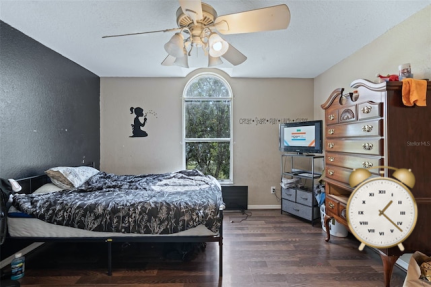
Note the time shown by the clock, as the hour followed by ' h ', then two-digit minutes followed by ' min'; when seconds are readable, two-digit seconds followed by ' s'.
1 h 22 min
